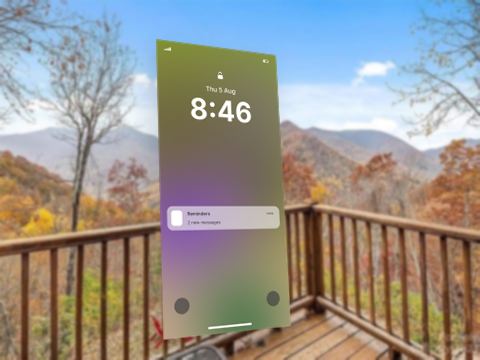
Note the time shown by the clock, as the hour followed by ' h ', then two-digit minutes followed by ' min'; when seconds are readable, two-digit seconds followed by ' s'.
8 h 46 min
